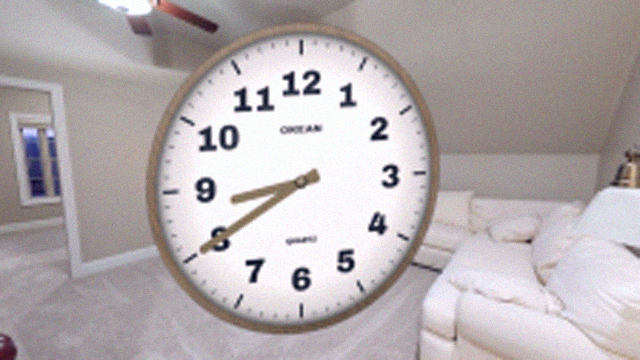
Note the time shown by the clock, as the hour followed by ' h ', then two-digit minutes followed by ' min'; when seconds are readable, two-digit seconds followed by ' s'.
8 h 40 min
